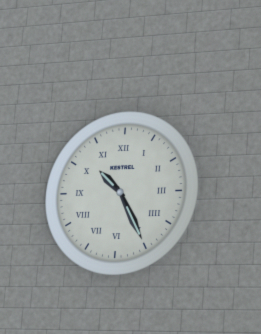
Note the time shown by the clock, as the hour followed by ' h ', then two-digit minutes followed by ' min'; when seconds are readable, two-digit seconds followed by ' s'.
10 h 25 min
